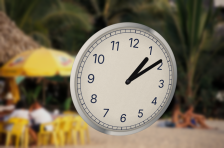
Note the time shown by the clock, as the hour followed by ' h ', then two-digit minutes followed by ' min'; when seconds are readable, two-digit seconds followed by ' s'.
1 h 09 min
